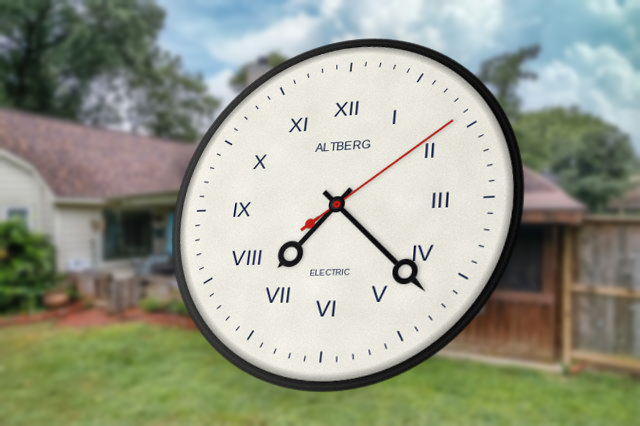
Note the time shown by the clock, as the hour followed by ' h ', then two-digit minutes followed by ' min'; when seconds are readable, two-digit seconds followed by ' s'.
7 h 22 min 09 s
